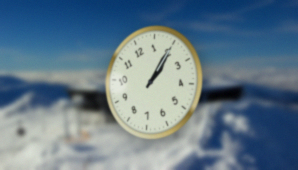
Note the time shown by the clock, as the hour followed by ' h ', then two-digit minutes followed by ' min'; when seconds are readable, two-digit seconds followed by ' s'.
2 h 10 min
